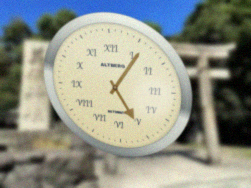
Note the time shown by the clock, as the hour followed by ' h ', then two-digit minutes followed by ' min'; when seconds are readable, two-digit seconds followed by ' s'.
5 h 06 min
